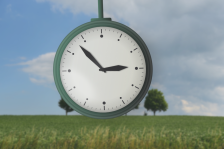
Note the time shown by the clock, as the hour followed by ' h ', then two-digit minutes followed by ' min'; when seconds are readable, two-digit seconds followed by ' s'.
2 h 53 min
